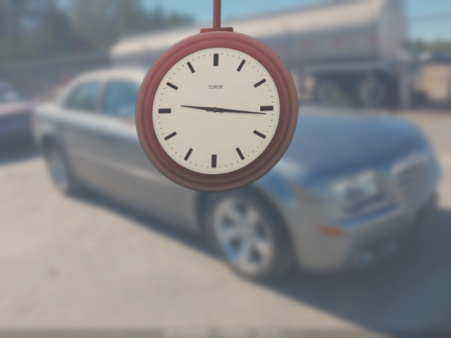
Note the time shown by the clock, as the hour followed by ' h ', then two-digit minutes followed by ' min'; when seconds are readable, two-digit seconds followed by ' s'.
9 h 16 min
